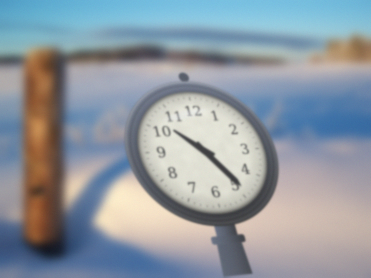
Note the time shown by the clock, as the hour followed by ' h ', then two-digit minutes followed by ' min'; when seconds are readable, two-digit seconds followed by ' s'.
10 h 24 min
